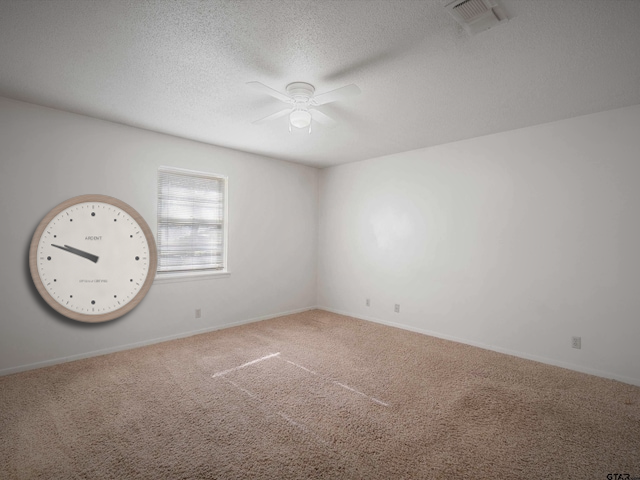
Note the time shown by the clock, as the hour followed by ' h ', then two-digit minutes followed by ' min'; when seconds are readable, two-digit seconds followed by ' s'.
9 h 48 min
